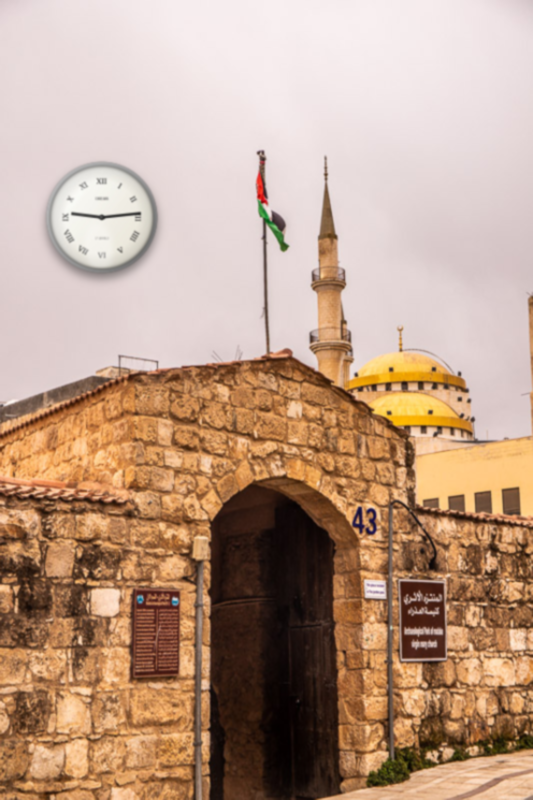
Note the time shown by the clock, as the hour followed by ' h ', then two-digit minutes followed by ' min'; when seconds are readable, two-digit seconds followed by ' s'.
9 h 14 min
